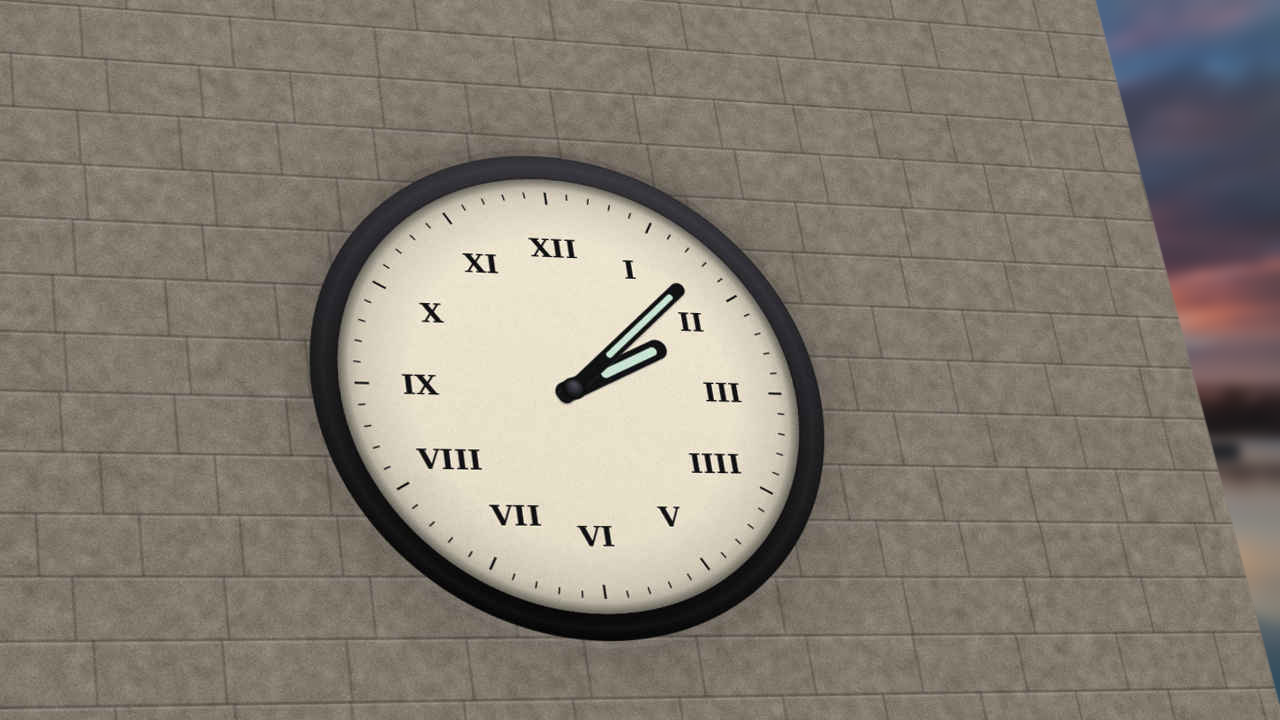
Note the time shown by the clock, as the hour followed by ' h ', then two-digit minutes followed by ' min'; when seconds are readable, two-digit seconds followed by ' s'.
2 h 08 min
